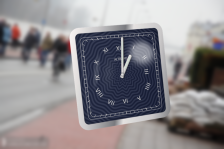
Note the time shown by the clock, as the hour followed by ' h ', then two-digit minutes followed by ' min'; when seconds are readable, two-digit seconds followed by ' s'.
1 h 01 min
